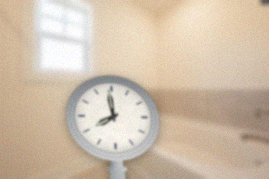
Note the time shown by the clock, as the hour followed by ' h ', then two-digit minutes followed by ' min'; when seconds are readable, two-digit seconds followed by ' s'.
7 h 59 min
